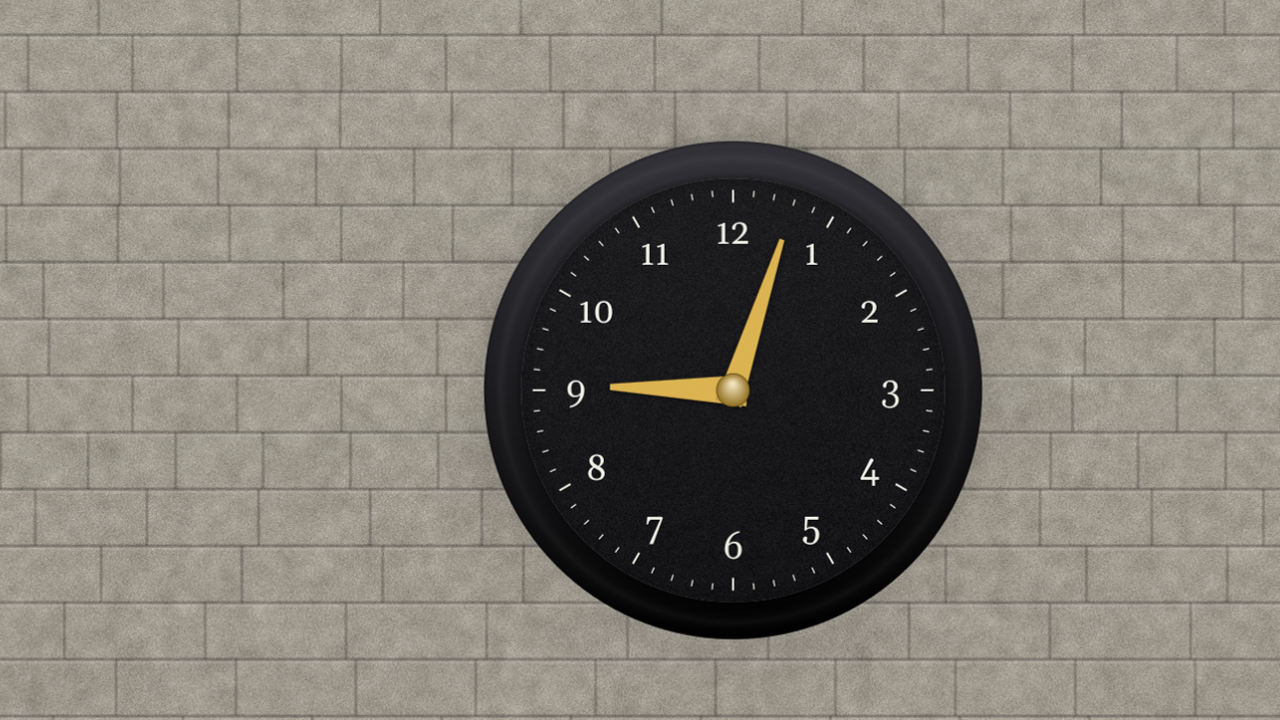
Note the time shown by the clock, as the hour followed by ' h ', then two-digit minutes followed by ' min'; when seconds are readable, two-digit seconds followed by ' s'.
9 h 03 min
